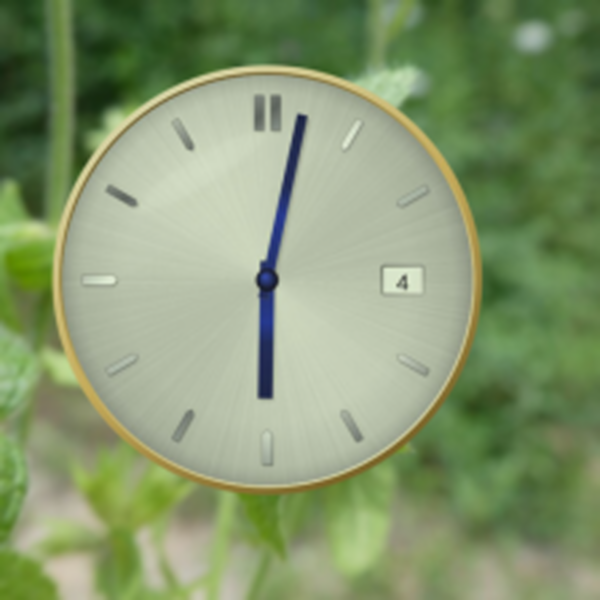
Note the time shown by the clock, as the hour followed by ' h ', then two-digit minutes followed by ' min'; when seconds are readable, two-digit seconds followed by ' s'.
6 h 02 min
